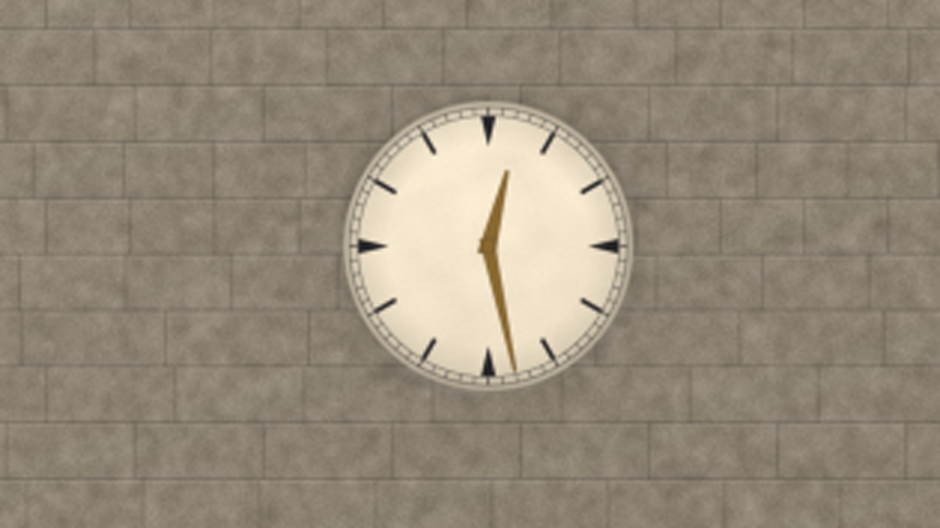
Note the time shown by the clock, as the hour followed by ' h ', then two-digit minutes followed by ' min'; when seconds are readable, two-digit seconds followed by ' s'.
12 h 28 min
